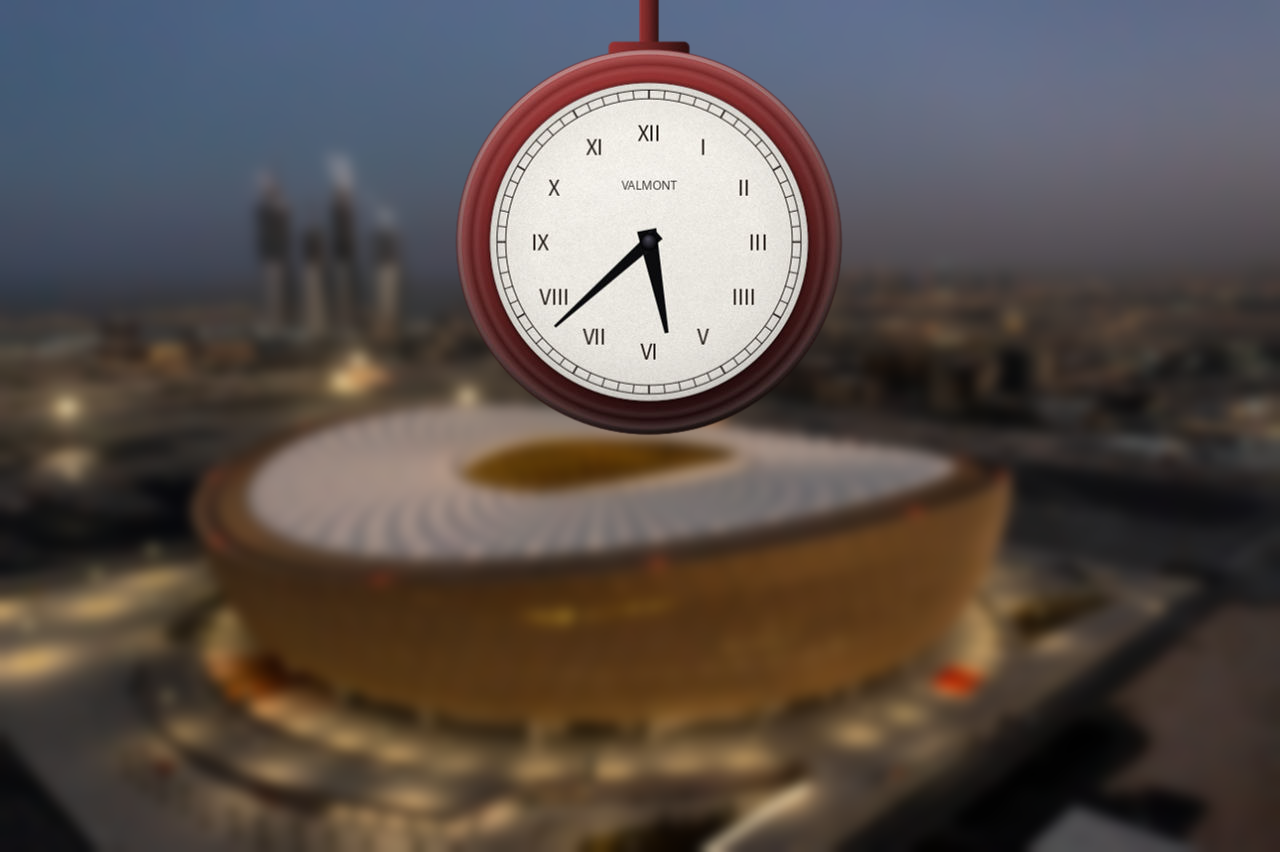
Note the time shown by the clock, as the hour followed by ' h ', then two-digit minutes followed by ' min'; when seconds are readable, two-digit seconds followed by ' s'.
5 h 38 min
